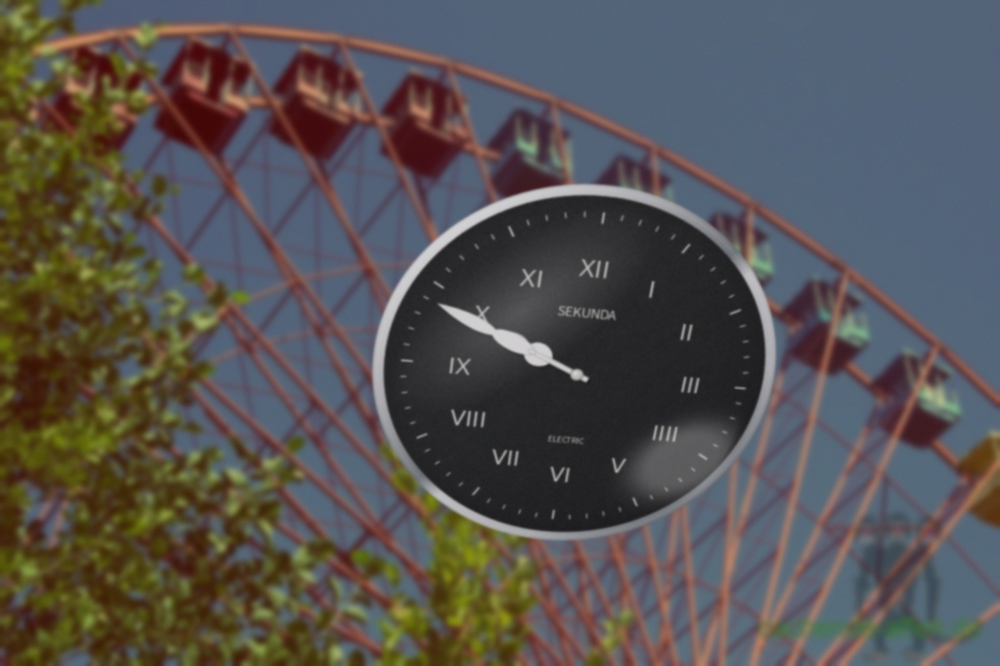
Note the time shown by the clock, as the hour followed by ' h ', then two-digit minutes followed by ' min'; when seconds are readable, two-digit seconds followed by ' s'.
9 h 49 min
